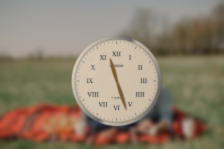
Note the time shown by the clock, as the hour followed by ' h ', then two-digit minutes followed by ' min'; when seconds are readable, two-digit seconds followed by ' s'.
11 h 27 min
